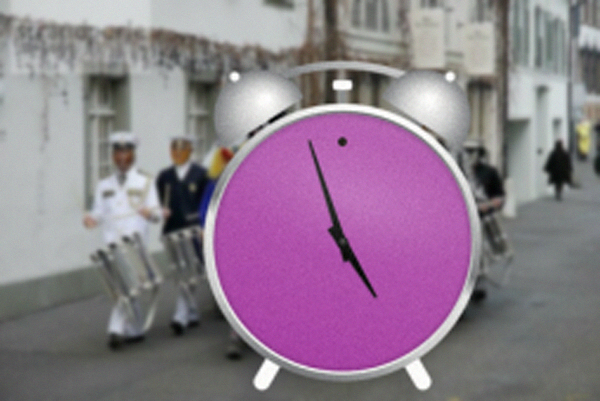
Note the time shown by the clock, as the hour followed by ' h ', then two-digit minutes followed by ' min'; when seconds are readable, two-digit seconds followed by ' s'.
4 h 57 min
